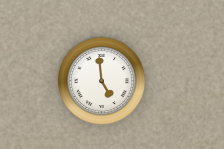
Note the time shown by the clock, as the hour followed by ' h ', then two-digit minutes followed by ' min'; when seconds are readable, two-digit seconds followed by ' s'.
4 h 59 min
